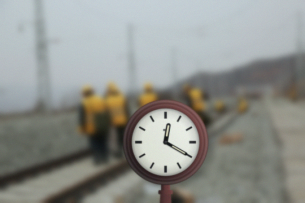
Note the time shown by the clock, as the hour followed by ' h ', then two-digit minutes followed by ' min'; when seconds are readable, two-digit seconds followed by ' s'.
12 h 20 min
